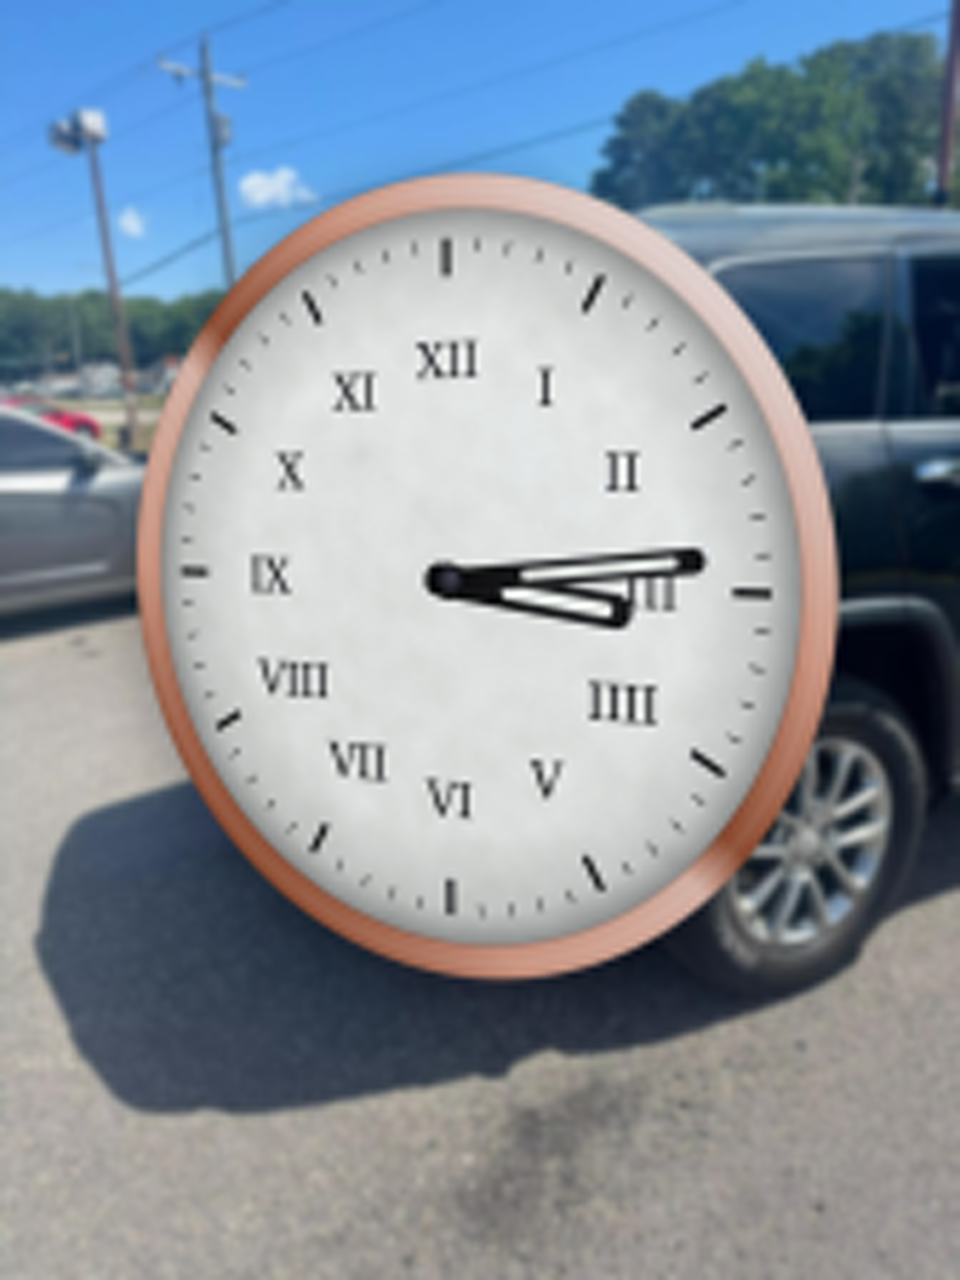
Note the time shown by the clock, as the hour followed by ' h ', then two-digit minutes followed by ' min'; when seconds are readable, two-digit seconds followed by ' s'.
3 h 14 min
